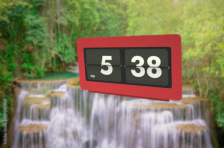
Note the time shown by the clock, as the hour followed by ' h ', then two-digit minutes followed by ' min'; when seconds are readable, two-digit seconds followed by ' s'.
5 h 38 min
